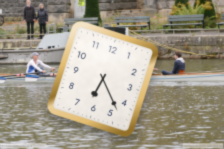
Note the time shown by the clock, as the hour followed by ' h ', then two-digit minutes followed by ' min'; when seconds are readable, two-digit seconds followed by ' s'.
6 h 23 min
